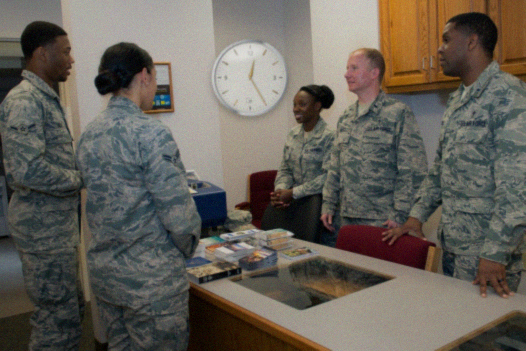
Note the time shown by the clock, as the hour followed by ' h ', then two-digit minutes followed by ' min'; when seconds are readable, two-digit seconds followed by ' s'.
12 h 25 min
